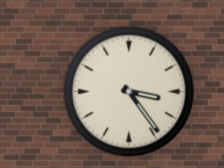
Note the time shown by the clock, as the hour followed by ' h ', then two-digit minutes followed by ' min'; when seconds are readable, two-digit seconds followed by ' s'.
3 h 24 min
